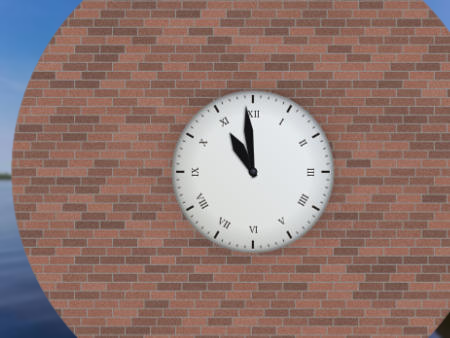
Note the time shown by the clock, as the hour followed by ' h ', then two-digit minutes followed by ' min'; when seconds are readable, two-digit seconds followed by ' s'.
10 h 59 min
